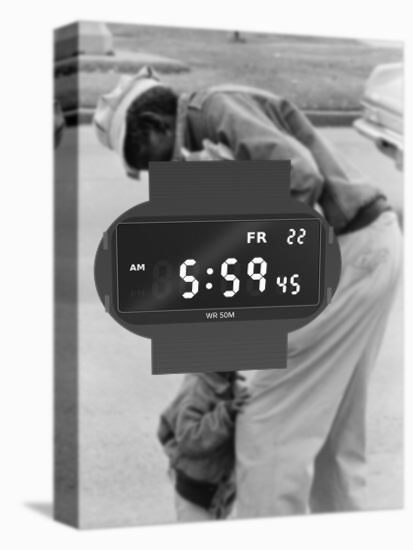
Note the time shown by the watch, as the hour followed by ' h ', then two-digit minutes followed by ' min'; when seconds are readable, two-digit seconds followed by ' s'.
5 h 59 min 45 s
